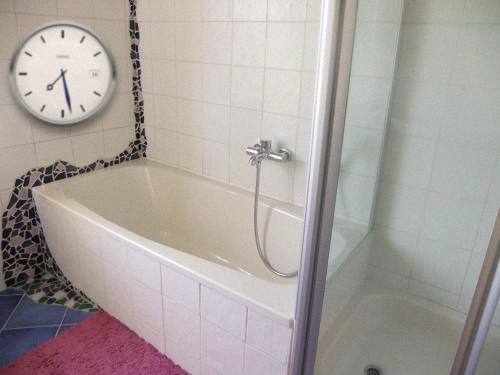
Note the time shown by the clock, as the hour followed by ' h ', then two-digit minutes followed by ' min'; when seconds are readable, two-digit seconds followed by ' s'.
7 h 28 min
